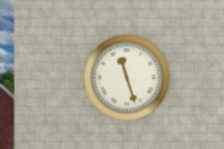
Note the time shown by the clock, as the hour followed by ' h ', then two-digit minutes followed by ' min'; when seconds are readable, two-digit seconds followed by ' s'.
11 h 27 min
